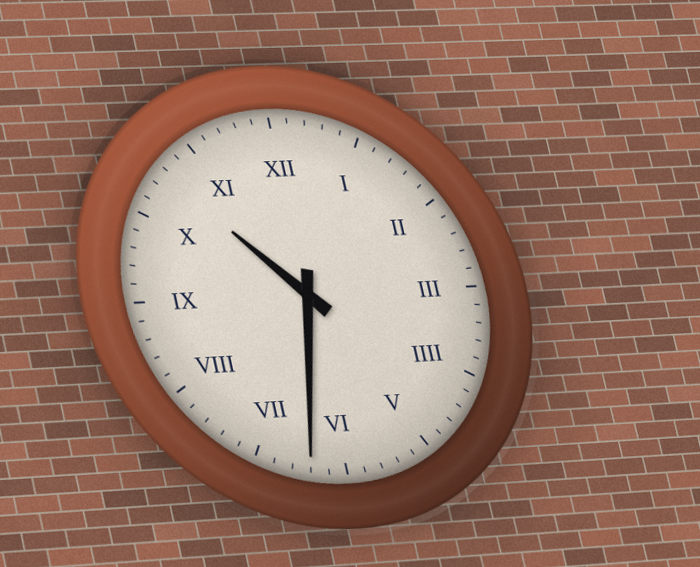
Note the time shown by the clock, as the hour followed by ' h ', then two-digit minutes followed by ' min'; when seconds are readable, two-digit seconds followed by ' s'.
10 h 32 min
